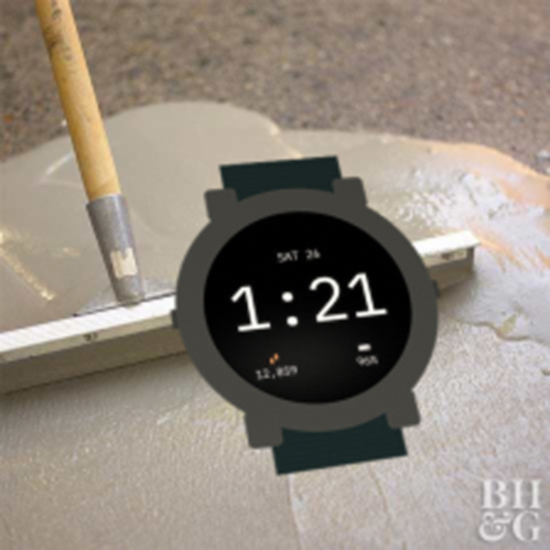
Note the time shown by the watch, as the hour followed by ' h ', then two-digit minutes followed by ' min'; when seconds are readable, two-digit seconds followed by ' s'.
1 h 21 min
